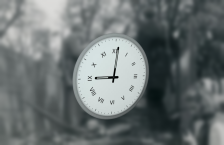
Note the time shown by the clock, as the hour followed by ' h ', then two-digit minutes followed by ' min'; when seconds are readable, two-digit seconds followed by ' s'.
9 h 01 min
